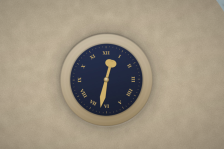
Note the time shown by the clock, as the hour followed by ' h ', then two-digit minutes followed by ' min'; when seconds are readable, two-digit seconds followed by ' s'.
12 h 32 min
